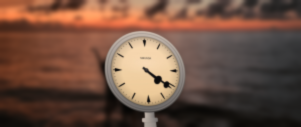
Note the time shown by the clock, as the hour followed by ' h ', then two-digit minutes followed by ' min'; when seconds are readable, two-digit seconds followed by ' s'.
4 h 21 min
